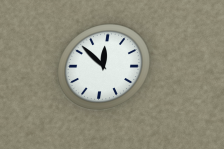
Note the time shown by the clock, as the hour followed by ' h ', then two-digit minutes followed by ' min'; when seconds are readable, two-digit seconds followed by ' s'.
11 h 52 min
